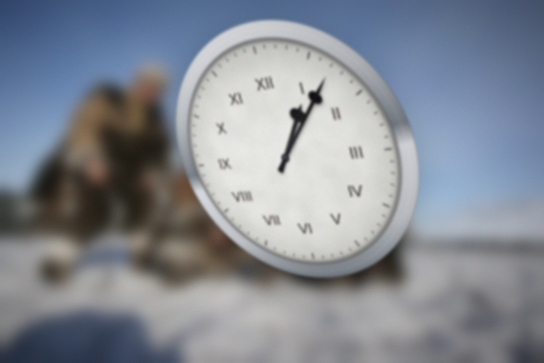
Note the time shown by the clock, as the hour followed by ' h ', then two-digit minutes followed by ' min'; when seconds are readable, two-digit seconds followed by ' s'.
1 h 07 min
